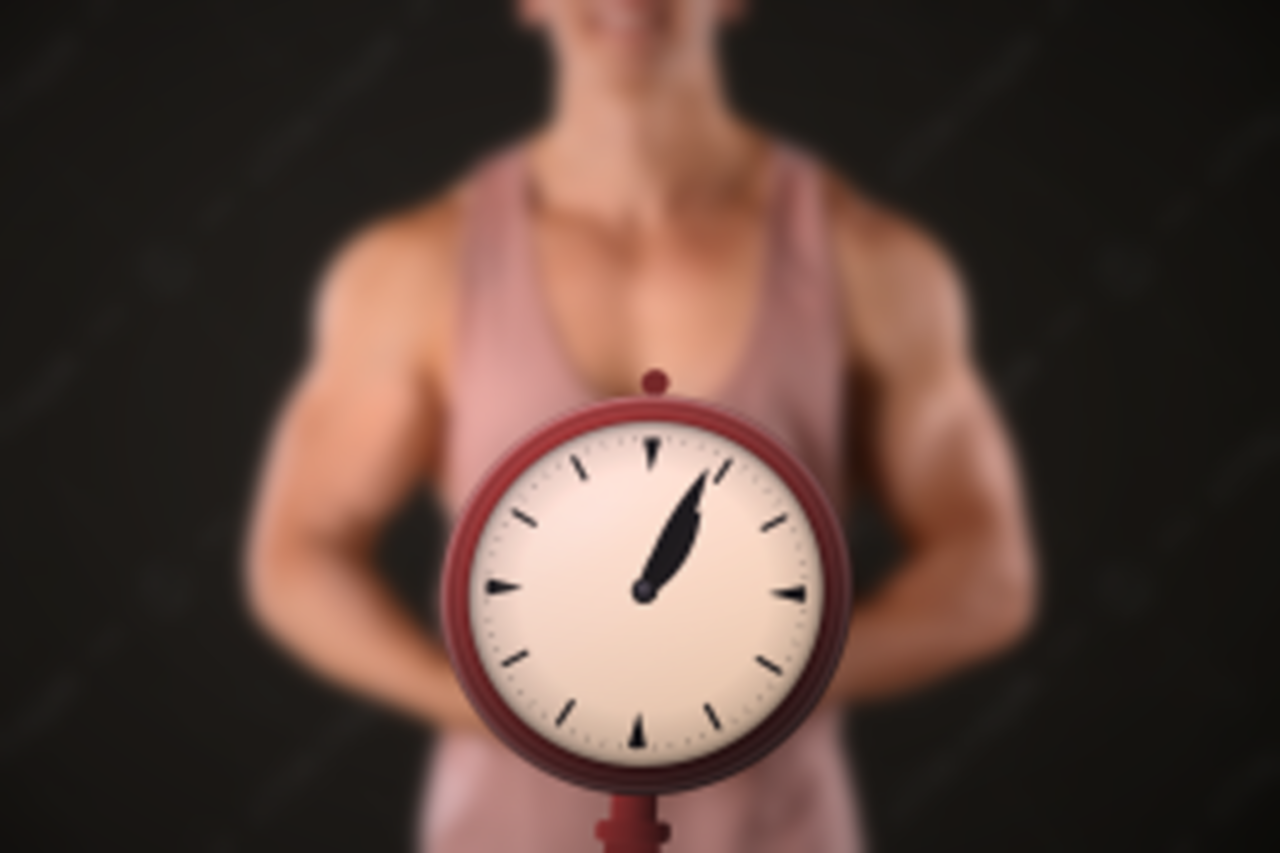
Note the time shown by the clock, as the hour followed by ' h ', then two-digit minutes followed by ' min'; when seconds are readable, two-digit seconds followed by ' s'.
1 h 04 min
